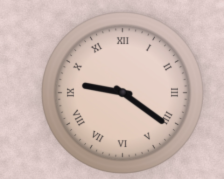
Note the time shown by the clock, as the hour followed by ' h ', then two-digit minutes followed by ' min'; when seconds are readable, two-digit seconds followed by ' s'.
9 h 21 min
